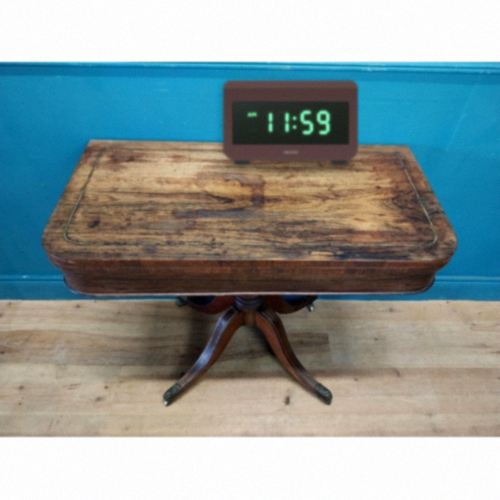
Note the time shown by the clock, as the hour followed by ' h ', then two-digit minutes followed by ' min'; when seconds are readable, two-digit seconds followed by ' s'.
11 h 59 min
